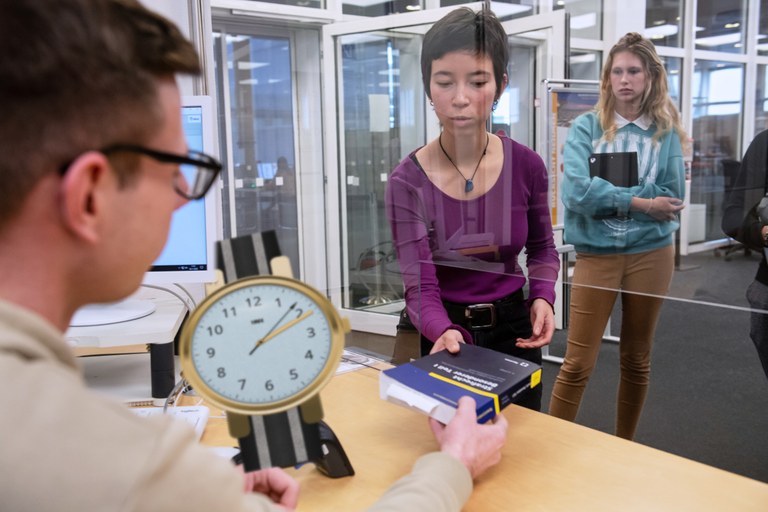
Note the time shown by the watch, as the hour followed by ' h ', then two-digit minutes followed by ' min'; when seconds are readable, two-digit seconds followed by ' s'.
2 h 11 min 08 s
